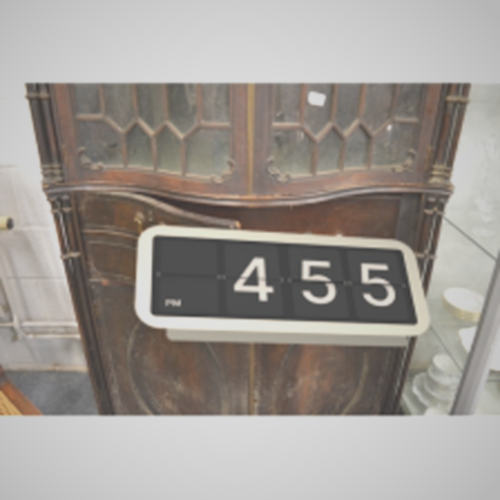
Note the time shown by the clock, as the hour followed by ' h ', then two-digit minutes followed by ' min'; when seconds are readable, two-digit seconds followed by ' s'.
4 h 55 min
